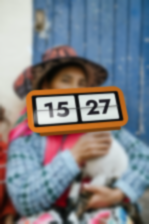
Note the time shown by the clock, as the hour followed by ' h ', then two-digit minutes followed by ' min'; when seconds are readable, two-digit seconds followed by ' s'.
15 h 27 min
